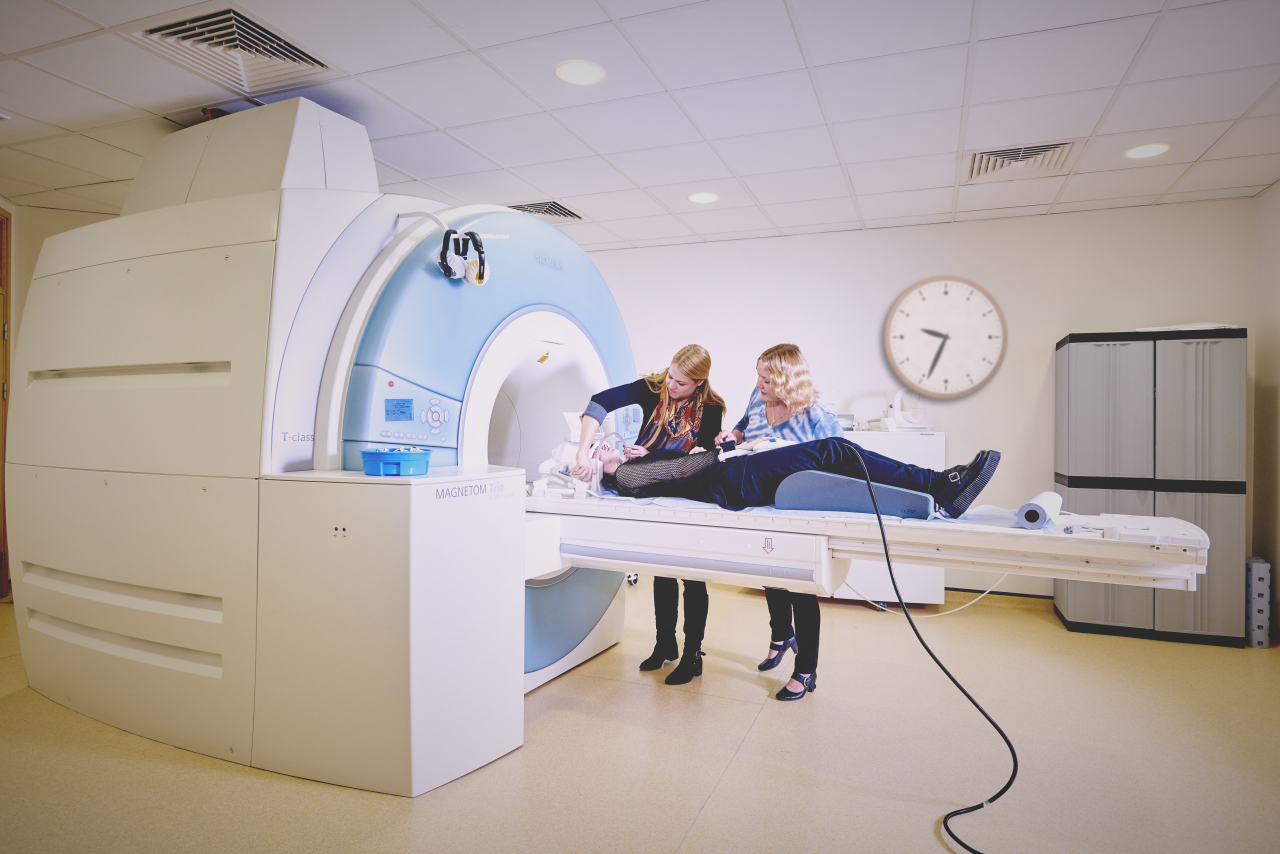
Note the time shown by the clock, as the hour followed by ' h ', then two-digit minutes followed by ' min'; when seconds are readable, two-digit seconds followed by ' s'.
9 h 34 min
